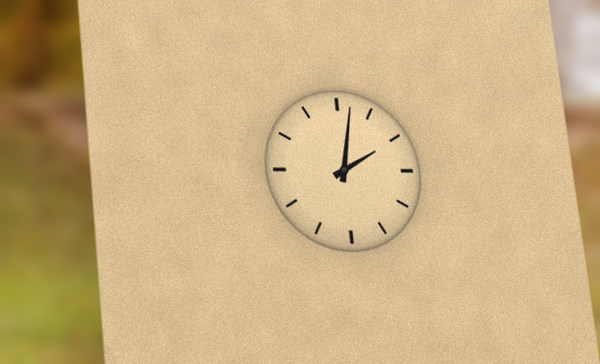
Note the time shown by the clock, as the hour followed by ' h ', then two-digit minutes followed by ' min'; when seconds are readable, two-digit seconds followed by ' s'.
2 h 02 min
